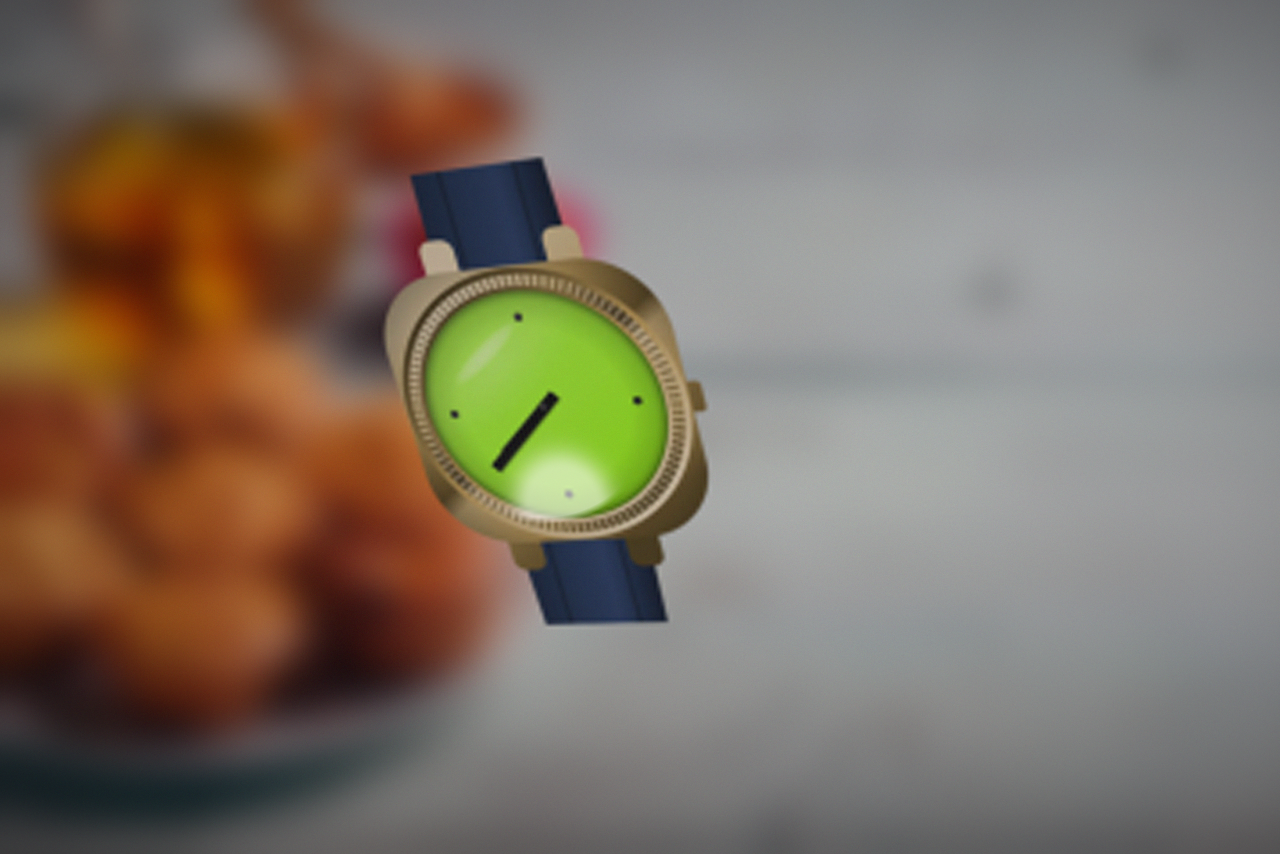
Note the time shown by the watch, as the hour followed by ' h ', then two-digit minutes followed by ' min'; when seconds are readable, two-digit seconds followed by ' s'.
7 h 38 min
